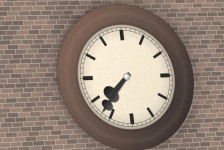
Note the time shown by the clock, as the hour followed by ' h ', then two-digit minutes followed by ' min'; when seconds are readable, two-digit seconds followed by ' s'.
7 h 37 min
